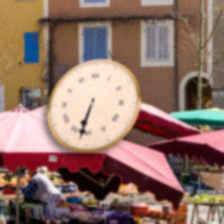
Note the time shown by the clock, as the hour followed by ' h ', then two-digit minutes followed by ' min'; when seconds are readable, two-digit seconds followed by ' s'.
6 h 32 min
